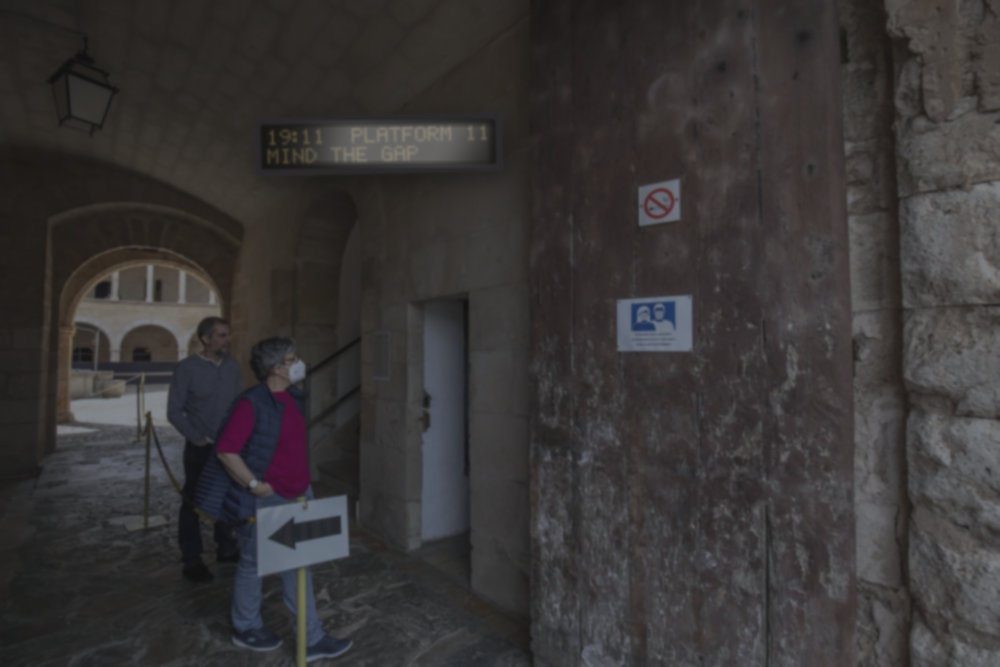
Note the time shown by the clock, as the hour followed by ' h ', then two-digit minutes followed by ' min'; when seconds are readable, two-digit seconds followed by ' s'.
19 h 11 min
